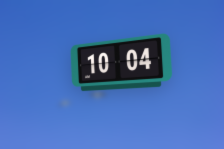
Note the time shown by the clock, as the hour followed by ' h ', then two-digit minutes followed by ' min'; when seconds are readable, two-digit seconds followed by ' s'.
10 h 04 min
